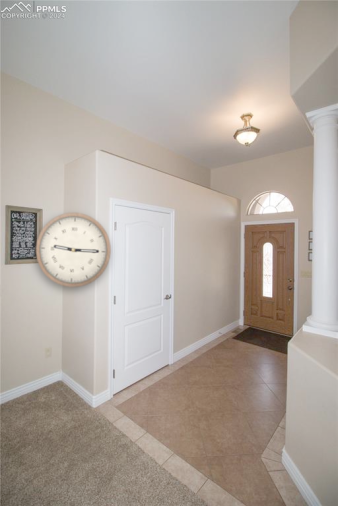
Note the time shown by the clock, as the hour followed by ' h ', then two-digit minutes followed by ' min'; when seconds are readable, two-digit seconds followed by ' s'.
9 h 15 min
